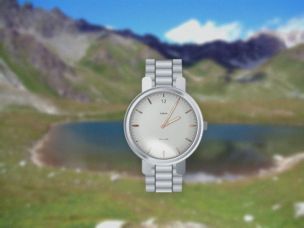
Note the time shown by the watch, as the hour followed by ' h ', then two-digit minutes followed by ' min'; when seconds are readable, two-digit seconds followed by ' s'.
2 h 05 min
